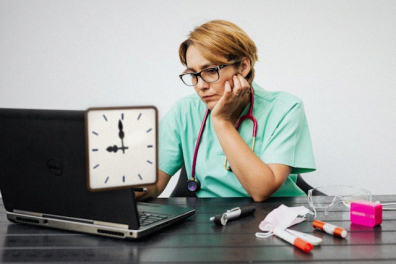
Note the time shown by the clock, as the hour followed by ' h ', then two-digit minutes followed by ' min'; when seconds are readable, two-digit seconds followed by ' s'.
8 h 59 min
